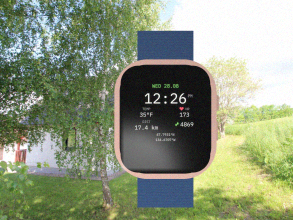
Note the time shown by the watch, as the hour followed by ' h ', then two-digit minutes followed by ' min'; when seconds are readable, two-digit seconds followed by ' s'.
12 h 26 min
